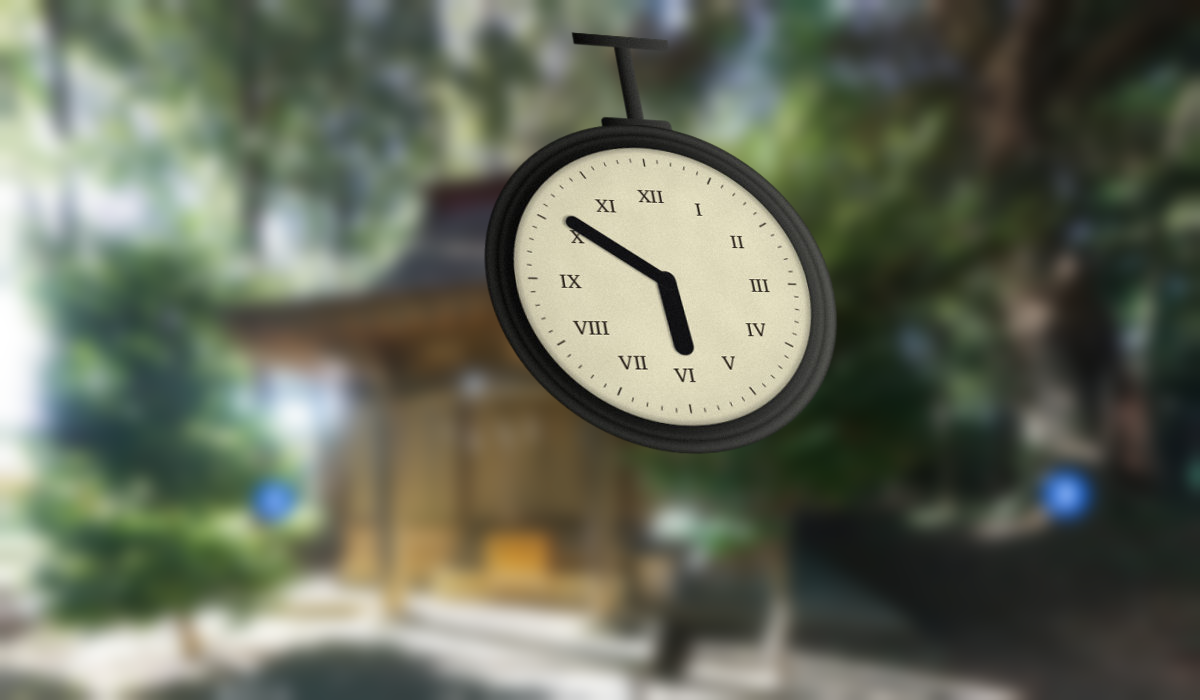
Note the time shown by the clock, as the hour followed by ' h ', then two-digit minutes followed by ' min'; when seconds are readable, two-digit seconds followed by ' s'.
5 h 51 min
